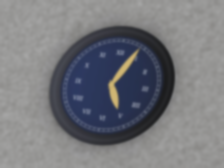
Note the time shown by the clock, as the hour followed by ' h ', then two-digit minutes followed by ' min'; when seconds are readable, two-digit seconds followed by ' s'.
5 h 04 min
